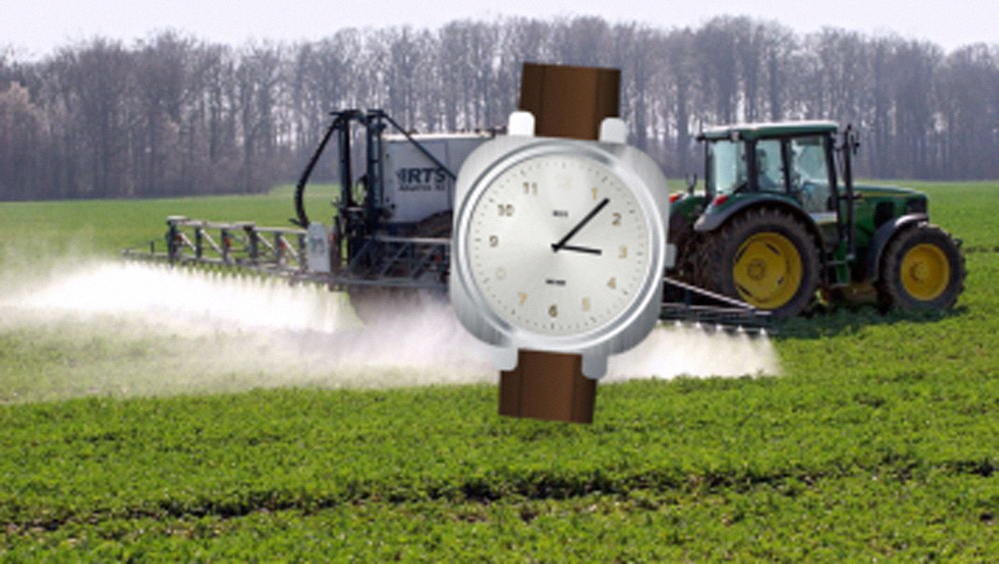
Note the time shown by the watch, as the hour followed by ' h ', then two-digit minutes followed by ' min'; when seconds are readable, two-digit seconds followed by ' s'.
3 h 07 min
